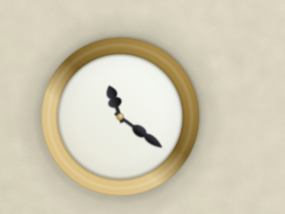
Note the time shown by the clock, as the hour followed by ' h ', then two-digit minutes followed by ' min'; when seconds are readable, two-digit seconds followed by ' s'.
11 h 21 min
